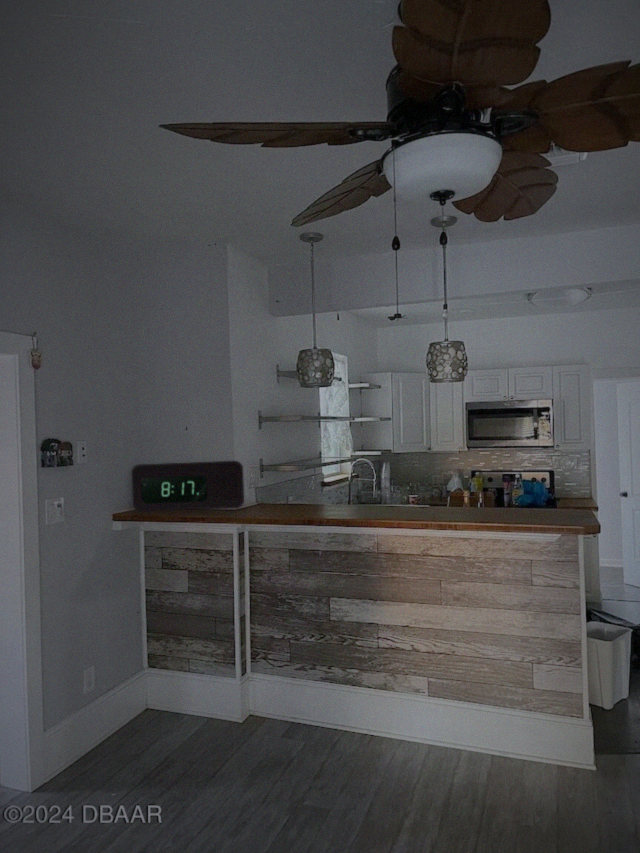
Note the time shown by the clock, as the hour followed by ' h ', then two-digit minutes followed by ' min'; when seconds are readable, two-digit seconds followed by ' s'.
8 h 17 min
